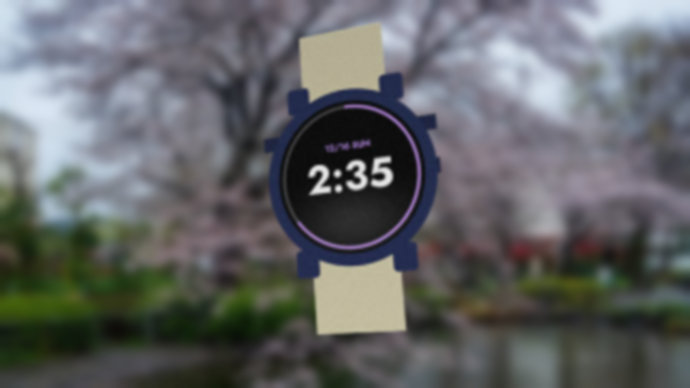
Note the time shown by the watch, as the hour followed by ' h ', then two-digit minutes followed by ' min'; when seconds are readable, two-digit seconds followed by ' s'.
2 h 35 min
